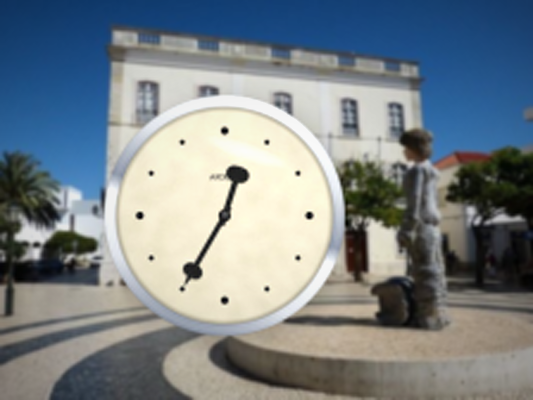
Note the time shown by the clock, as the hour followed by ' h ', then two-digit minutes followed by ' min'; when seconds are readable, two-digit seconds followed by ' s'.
12 h 35 min
